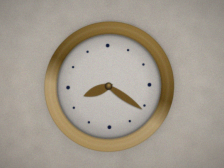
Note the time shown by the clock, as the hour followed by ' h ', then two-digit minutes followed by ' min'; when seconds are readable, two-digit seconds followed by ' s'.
8 h 21 min
